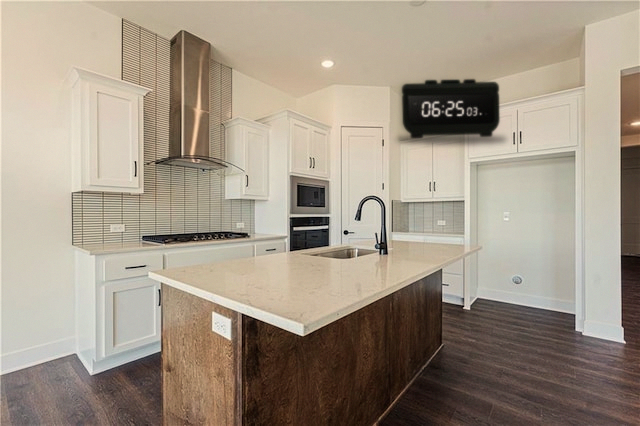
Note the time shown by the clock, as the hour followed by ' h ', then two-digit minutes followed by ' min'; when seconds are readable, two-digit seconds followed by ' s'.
6 h 25 min
